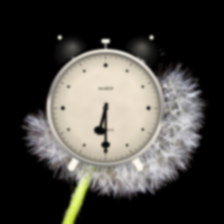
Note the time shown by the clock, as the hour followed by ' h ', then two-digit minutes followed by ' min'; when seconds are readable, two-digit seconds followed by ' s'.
6 h 30 min
